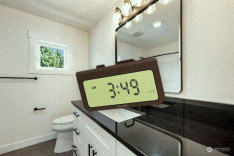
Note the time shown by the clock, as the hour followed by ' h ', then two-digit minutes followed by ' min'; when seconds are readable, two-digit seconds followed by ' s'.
3 h 49 min
